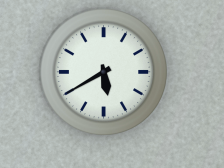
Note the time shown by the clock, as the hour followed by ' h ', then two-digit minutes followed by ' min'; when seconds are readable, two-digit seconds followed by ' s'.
5 h 40 min
